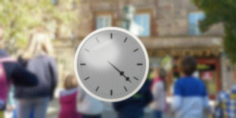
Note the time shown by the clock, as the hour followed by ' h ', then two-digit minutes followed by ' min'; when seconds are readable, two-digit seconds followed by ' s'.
4 h 22 min
